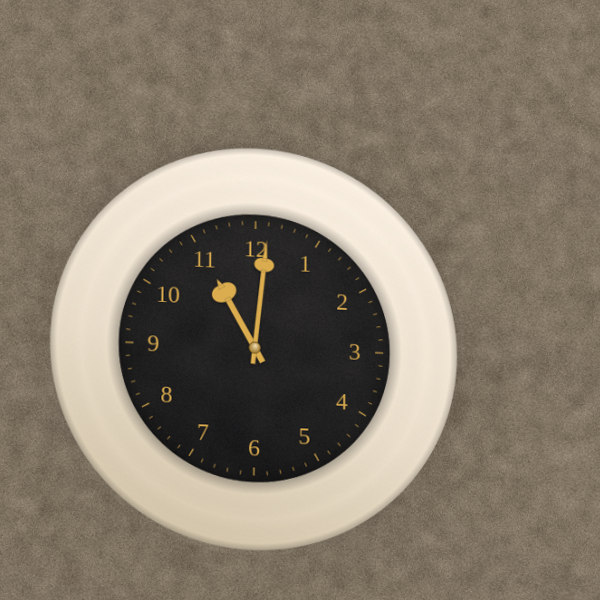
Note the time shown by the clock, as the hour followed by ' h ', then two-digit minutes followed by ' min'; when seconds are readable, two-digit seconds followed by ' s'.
11 h 01 min
